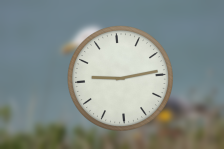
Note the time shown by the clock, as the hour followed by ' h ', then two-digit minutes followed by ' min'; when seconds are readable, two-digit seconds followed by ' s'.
9 h 14 min
